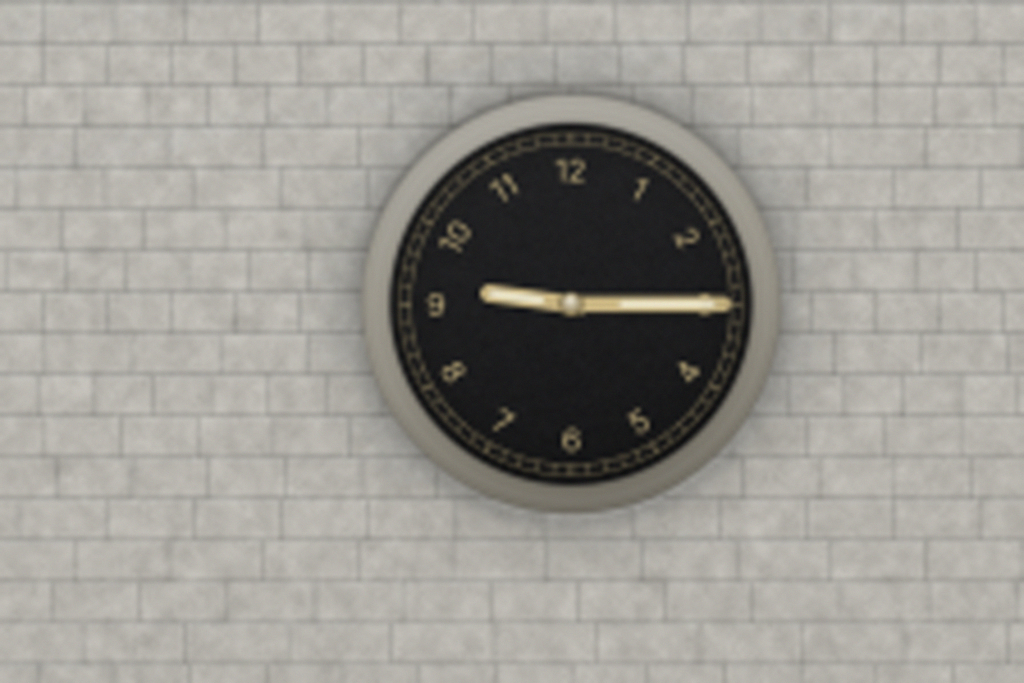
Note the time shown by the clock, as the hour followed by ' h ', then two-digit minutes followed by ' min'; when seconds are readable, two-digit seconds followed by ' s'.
9 h 15 min
